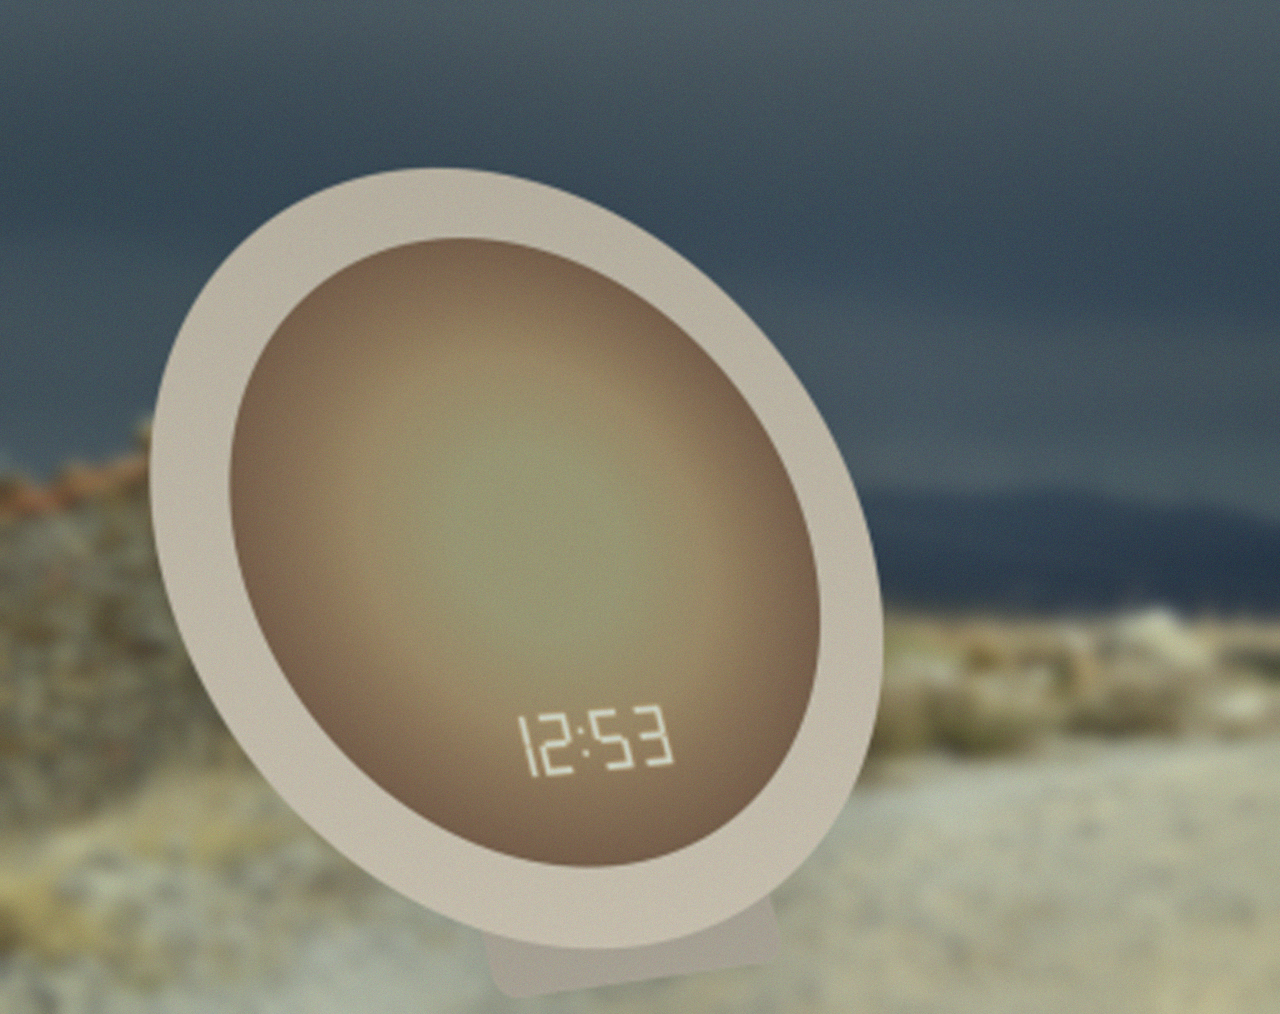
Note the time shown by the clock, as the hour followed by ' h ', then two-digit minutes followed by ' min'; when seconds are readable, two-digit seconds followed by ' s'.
12 h 53 min
